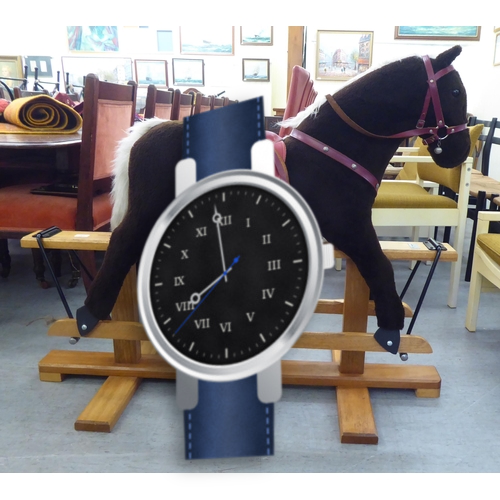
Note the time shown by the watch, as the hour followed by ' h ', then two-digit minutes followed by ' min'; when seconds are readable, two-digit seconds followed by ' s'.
7 h 58 min 38 s
